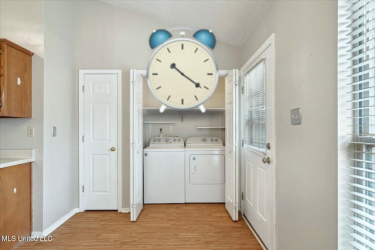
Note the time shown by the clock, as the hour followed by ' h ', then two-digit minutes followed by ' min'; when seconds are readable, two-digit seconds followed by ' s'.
10 h 21 min
